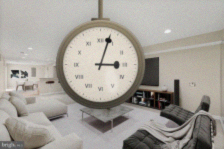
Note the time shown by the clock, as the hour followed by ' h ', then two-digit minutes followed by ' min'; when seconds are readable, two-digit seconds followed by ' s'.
3 h 03 min
